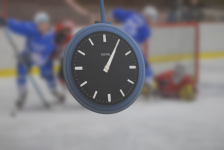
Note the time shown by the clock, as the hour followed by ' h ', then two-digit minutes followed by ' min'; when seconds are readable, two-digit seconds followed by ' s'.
1 h 05 min
